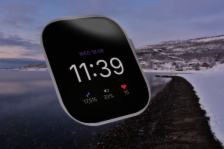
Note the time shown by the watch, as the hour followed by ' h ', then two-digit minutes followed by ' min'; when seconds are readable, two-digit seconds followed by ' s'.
11 h 39 min
